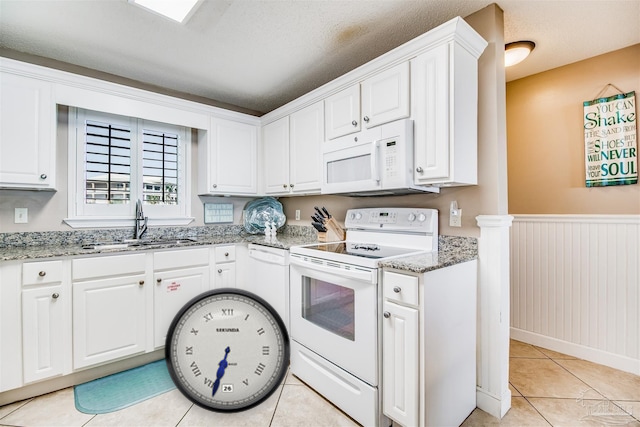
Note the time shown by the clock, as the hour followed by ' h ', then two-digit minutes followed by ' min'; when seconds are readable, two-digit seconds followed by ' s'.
6 h 33 min
